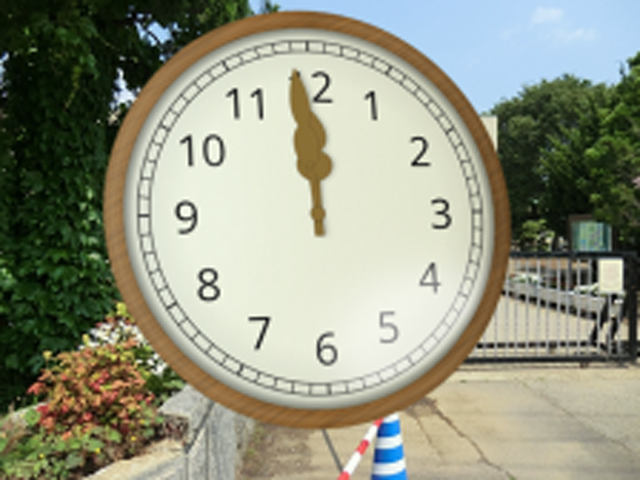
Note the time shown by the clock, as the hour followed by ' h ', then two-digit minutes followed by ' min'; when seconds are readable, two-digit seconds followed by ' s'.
11 h 59 min
